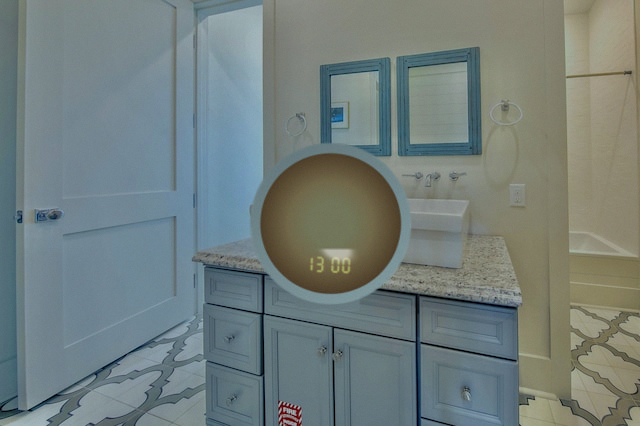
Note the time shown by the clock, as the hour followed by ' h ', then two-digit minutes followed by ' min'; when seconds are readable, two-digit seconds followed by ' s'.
13 h 00 min
